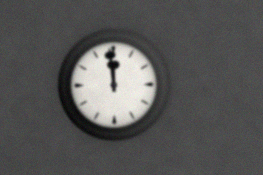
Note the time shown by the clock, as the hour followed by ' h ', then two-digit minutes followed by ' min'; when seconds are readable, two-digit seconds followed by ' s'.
11 h 59 min
